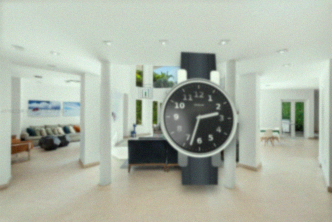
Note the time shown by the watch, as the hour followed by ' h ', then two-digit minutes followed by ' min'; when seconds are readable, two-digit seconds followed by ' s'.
2 h 33 min
